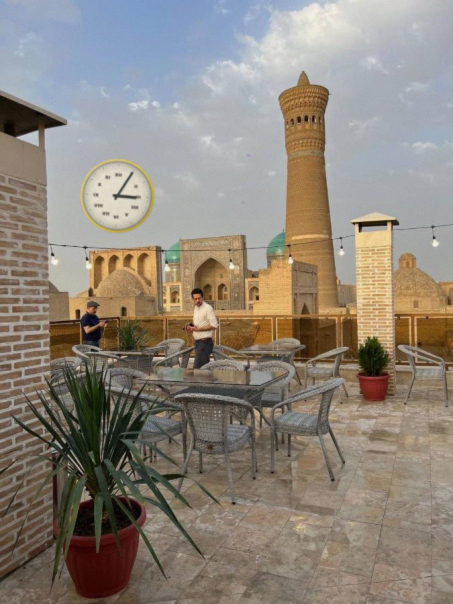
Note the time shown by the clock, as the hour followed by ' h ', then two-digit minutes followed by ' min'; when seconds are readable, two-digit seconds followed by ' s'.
3 h 05 min
